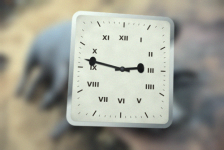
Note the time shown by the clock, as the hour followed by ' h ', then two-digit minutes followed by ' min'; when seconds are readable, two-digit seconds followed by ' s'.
2 h 47 min
